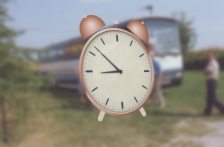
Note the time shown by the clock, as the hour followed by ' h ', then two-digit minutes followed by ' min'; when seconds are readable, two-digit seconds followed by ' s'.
8 h 52 min
